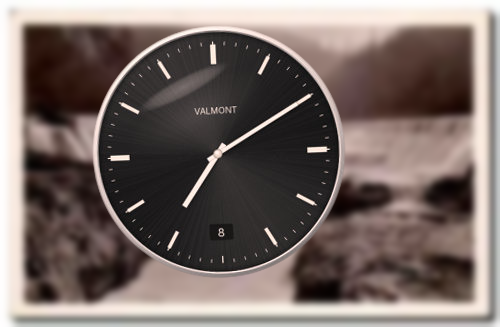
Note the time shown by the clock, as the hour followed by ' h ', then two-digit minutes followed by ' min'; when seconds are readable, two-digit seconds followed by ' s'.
7 h 10 min
